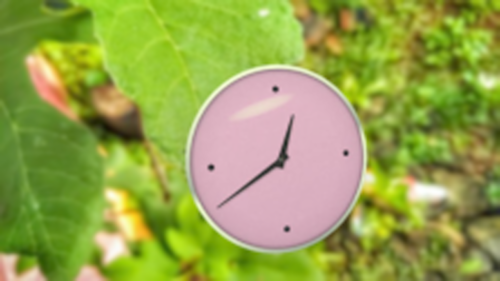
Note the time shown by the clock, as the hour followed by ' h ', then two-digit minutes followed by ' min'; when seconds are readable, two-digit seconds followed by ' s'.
12 h 40 min
